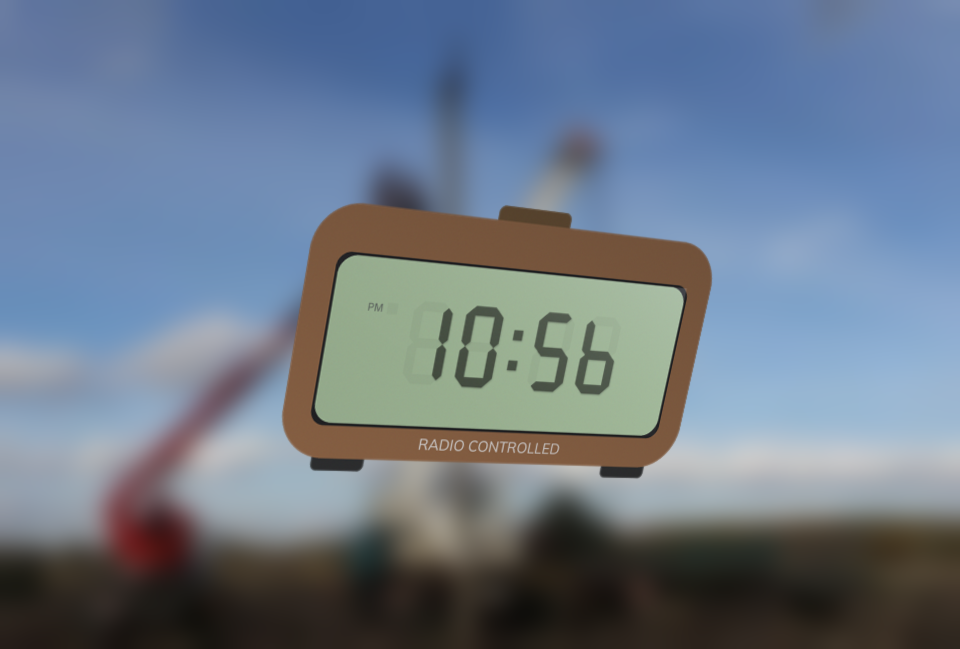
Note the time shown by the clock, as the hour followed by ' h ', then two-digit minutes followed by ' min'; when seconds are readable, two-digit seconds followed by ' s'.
10 h 56 min
